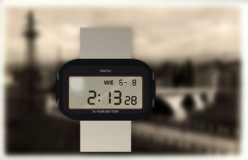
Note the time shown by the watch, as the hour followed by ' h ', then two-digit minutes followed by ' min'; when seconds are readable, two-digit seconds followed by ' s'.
2 h 13 min 28 s
